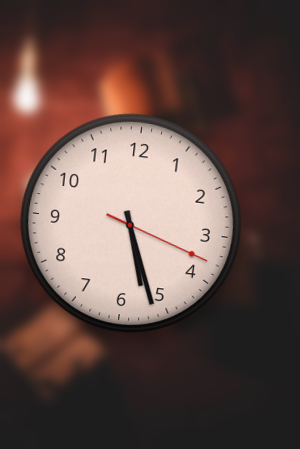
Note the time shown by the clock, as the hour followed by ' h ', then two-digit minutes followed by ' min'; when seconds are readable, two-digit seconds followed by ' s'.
5 h 26 min 18 s
